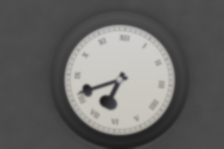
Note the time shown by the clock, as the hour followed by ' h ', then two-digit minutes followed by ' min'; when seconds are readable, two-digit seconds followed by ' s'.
6 h 41 min
